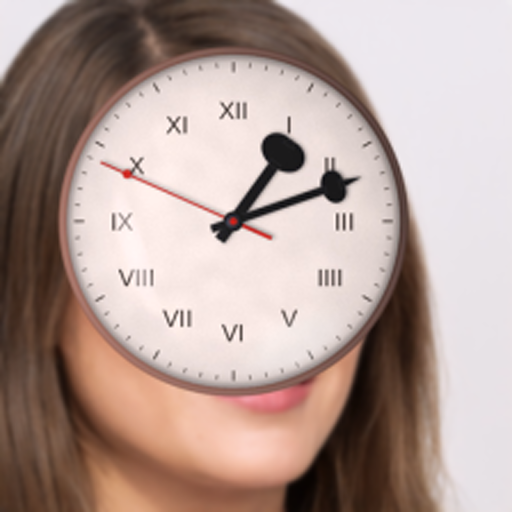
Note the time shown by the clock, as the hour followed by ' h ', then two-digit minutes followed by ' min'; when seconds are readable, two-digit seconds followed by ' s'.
1 h 11 min 49 s
